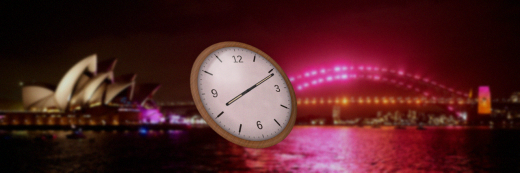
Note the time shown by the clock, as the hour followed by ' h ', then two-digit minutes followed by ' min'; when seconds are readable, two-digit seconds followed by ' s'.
8 h 11 min
